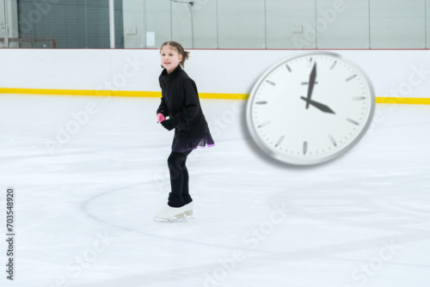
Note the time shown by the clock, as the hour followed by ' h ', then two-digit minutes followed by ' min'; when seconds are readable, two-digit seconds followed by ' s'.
4 h 01 min
